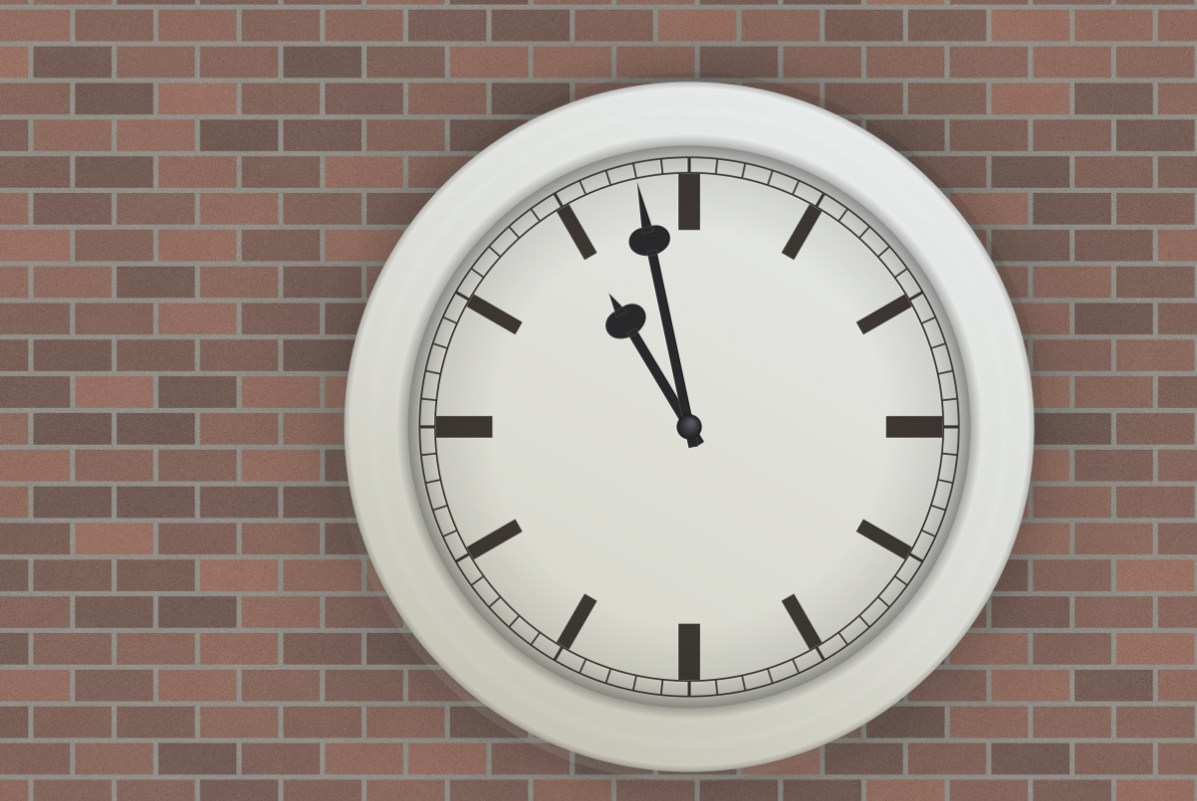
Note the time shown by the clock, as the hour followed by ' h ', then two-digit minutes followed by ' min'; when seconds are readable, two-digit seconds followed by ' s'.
10 h 58 min
